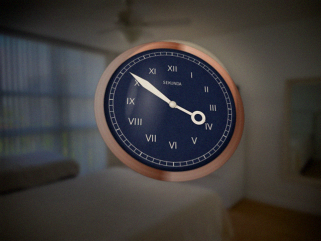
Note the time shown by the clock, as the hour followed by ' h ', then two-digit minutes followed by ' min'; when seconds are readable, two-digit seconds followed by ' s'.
3 h 51 min
